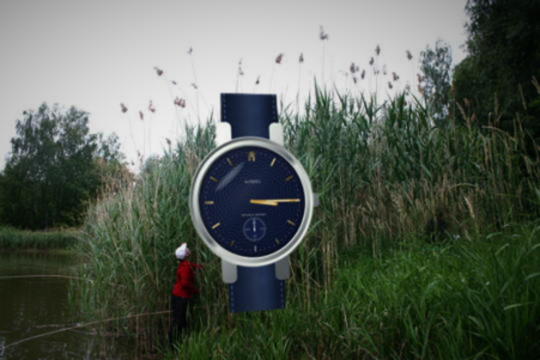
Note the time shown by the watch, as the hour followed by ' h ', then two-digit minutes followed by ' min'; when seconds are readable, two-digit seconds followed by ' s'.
3 h 15 min
